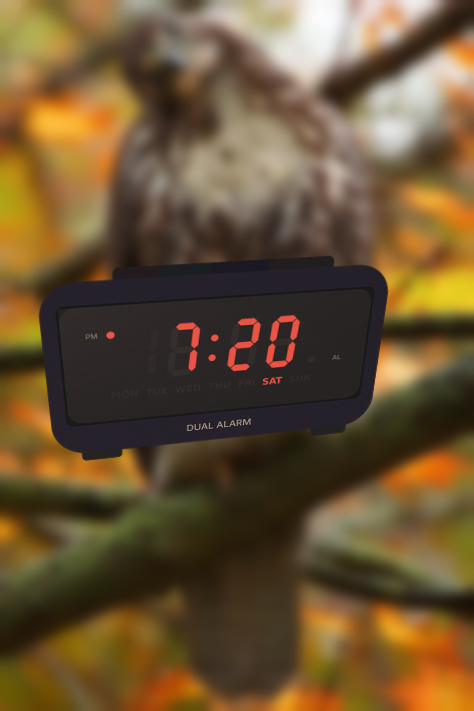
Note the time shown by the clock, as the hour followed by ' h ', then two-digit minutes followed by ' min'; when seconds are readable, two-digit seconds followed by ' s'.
7 h 20 min
